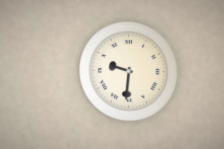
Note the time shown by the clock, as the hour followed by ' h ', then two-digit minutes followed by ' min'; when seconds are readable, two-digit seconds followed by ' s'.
9 h 31 min
